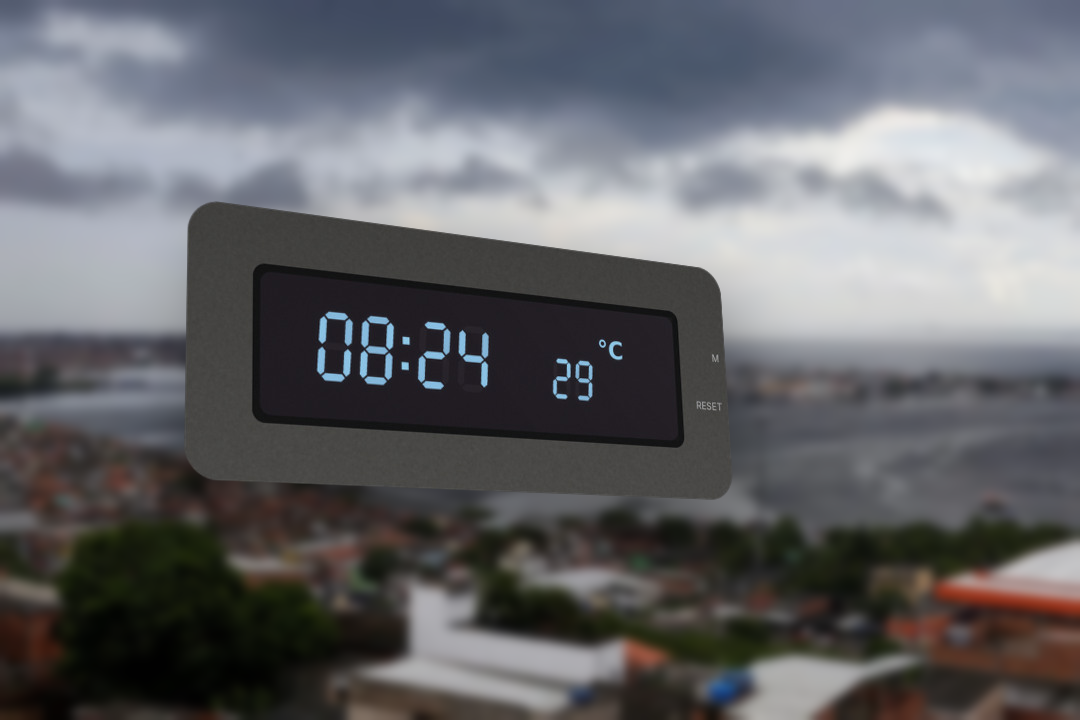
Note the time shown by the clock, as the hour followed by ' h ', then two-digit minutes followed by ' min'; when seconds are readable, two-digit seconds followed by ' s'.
8 h 24 min
